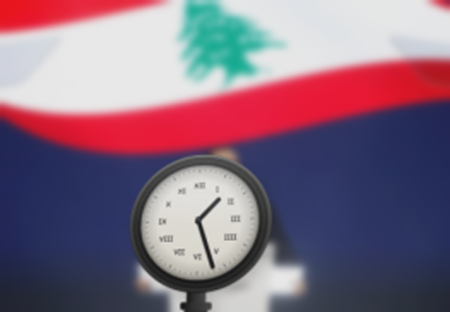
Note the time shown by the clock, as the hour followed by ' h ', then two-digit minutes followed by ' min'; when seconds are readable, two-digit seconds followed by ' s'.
1 h 27 min
